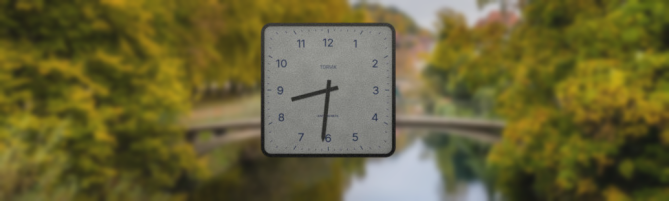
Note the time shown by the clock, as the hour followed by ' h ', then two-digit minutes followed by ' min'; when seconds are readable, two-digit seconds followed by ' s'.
8 h 31 min
